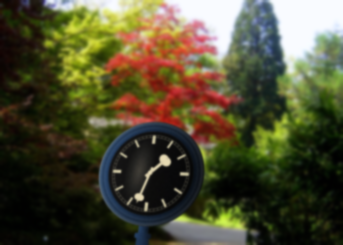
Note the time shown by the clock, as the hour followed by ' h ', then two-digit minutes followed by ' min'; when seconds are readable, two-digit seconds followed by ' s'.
1 h 33 min
